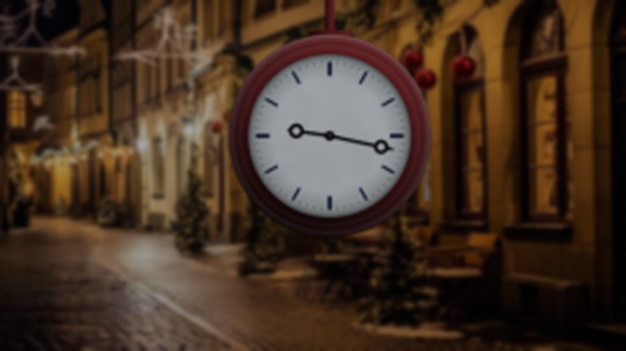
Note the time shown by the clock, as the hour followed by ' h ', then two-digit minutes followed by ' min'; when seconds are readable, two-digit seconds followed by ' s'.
9 h 17 min
